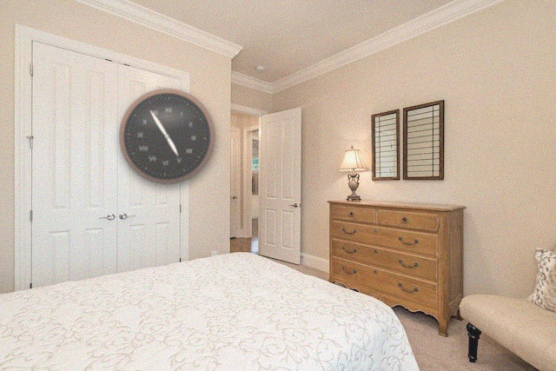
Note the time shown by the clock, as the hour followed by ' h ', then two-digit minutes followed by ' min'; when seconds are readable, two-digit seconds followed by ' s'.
4 h 54 min
